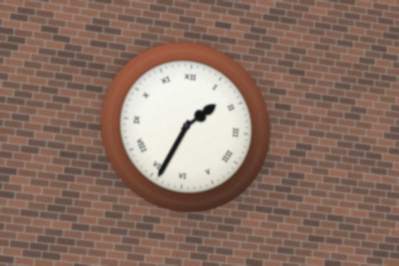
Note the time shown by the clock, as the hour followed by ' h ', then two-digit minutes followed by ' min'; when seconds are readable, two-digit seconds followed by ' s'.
1 h 34 min
